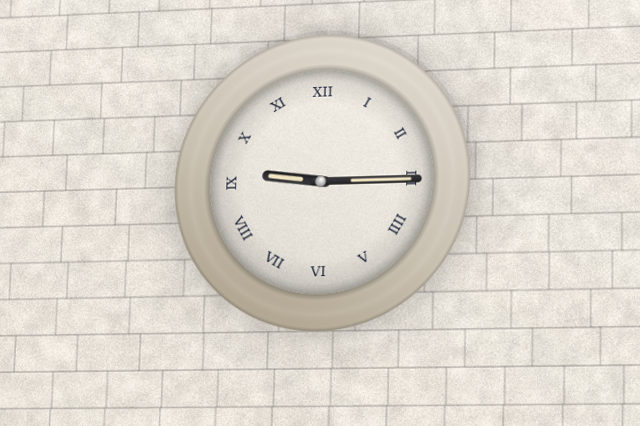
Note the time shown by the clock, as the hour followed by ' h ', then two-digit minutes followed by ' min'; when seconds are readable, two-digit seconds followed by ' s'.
9 h 15 min
